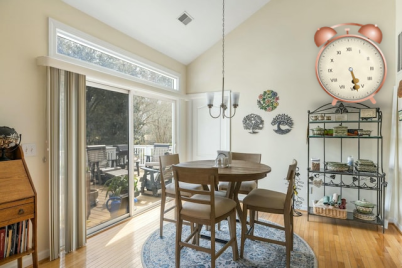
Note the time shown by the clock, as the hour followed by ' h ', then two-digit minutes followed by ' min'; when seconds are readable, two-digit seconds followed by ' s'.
5 h 28 min
